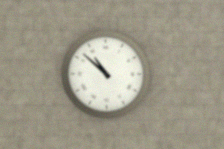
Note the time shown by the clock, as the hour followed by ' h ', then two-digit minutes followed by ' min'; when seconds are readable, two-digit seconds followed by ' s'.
10 h 52 min
